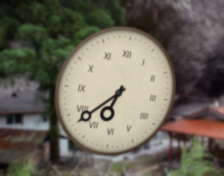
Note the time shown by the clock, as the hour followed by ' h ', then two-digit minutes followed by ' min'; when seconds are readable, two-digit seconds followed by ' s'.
6 h 38 min
